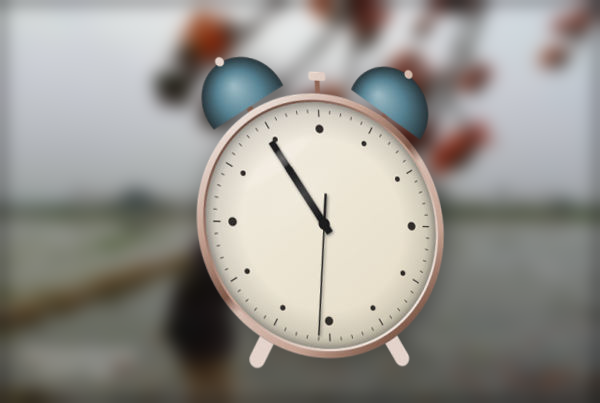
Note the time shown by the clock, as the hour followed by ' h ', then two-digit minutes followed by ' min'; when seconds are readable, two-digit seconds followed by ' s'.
10 h 54 min 31 s
